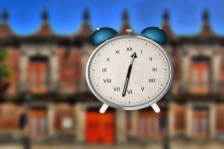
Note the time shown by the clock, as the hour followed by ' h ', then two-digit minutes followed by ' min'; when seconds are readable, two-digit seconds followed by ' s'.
12 h 32 min
